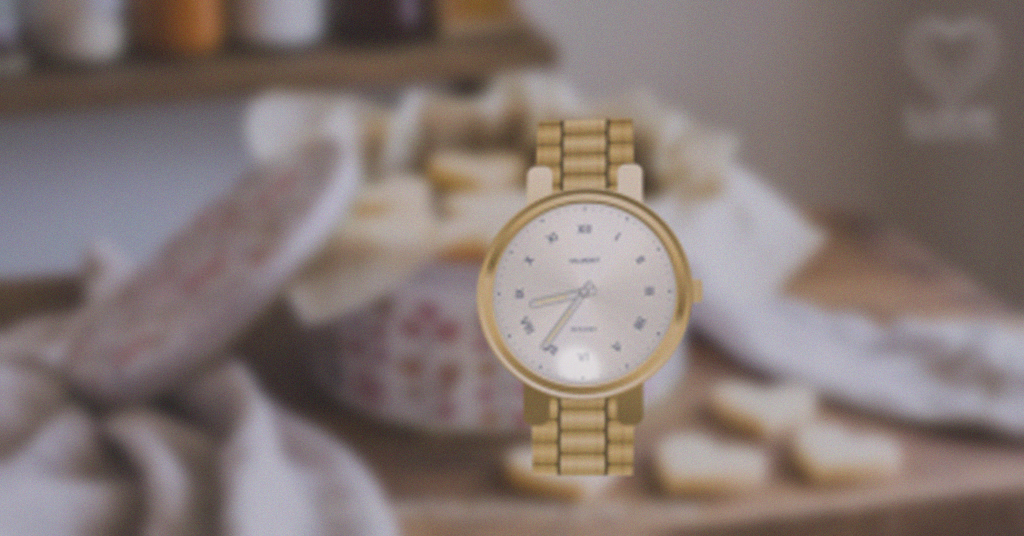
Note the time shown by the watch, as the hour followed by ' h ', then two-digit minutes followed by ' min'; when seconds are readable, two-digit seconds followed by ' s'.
8 h 36 min
